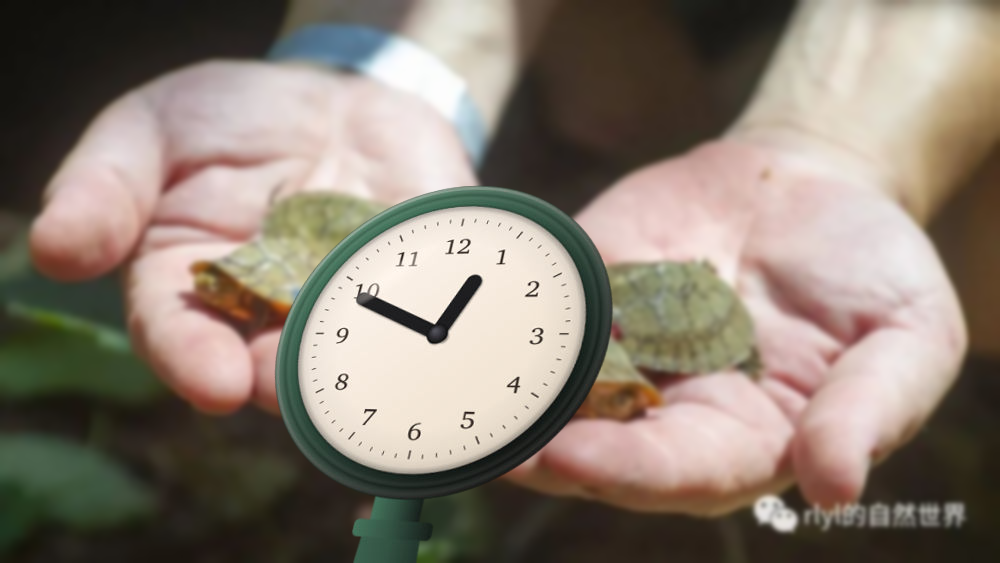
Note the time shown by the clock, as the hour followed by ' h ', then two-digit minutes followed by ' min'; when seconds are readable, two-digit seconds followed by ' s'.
12 h 49 min
